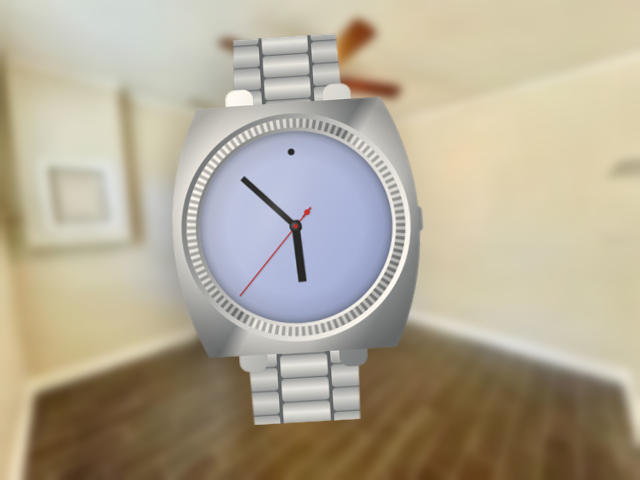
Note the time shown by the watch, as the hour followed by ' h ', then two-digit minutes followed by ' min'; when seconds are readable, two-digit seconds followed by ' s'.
5 h 52 min 37 s
